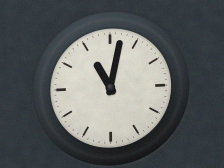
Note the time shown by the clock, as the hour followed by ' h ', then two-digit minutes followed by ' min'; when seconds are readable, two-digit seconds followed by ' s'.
11 h 02 min
